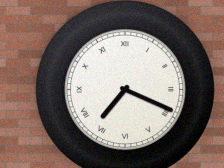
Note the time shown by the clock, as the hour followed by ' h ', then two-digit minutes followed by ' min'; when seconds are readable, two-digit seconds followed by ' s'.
7 h 19 min
